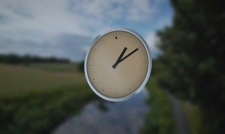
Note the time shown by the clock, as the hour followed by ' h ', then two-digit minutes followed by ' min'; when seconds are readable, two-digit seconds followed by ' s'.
1 h 10 min
